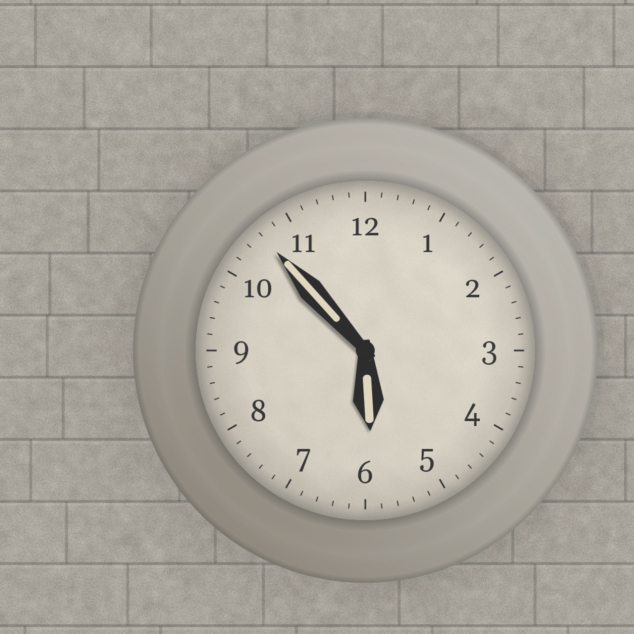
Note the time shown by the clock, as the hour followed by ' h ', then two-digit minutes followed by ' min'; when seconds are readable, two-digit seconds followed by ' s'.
5 h 53 min
